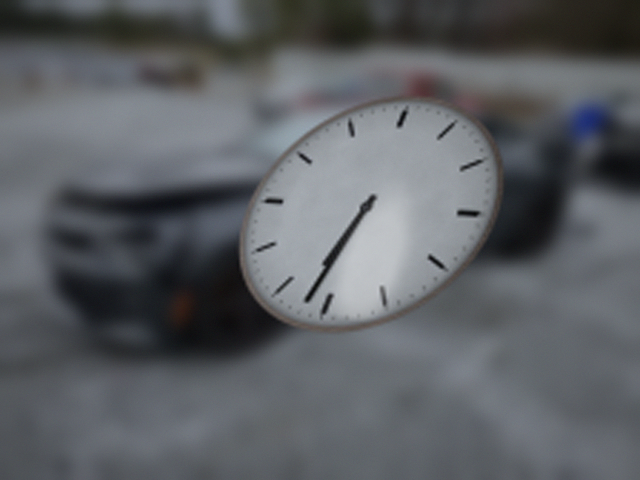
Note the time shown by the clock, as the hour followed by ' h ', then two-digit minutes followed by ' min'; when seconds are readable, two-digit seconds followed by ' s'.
6 h 32 min
